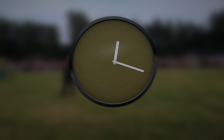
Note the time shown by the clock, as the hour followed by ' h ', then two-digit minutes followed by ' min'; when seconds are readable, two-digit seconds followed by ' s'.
12 h 18 min
